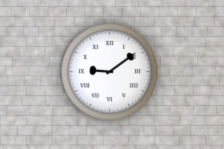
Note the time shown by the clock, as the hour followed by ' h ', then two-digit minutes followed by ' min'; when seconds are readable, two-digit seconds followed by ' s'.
9 h 09 min
